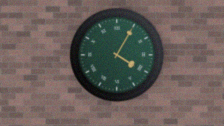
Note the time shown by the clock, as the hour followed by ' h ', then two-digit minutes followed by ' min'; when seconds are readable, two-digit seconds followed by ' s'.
4 h 05 min
